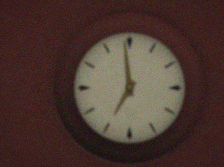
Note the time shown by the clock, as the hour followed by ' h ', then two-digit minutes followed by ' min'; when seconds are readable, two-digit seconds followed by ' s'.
6 h 59 min
